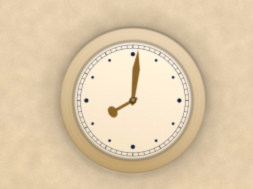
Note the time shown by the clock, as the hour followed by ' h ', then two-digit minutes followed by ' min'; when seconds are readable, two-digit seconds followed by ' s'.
8 h 01 min
